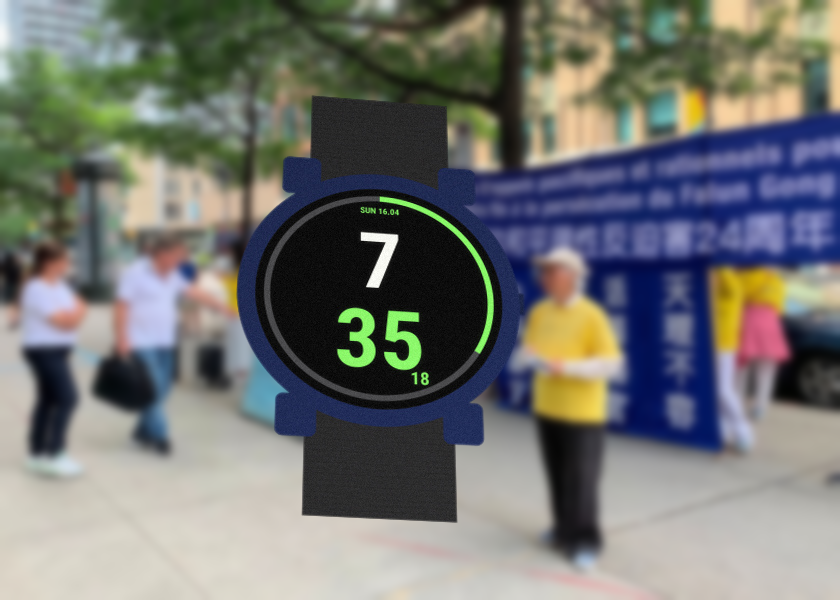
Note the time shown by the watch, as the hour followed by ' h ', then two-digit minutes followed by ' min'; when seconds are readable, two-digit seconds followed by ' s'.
7 h 35 min 18 s
